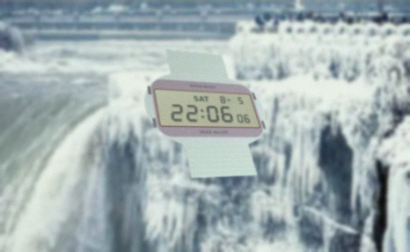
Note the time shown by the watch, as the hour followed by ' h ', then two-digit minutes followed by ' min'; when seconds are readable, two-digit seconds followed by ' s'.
22 h 06 min
